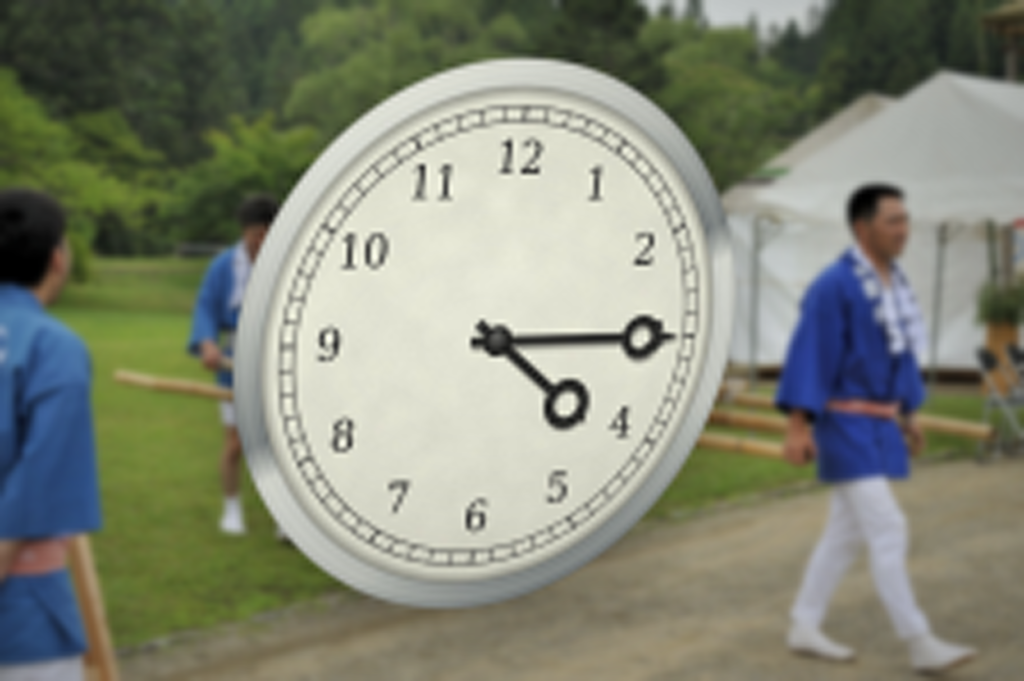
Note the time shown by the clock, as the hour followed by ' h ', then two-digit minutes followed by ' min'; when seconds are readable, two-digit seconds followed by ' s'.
4 h 15 min
